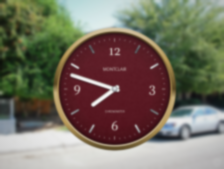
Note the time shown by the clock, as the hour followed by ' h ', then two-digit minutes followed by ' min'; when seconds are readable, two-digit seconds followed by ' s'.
7 h 48 min
